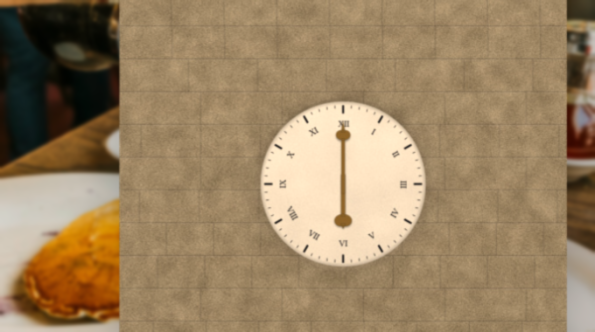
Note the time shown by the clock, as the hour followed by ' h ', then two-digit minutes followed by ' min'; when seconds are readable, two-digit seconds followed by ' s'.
6 h 00 min
